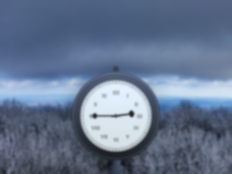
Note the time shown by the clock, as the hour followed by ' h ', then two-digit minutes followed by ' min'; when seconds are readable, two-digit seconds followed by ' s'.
2 h 45 min
